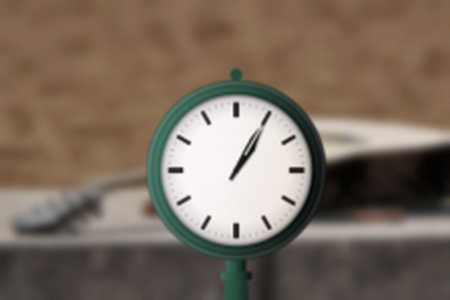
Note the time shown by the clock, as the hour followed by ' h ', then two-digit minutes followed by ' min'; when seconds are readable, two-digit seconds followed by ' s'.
1 h 05 min
